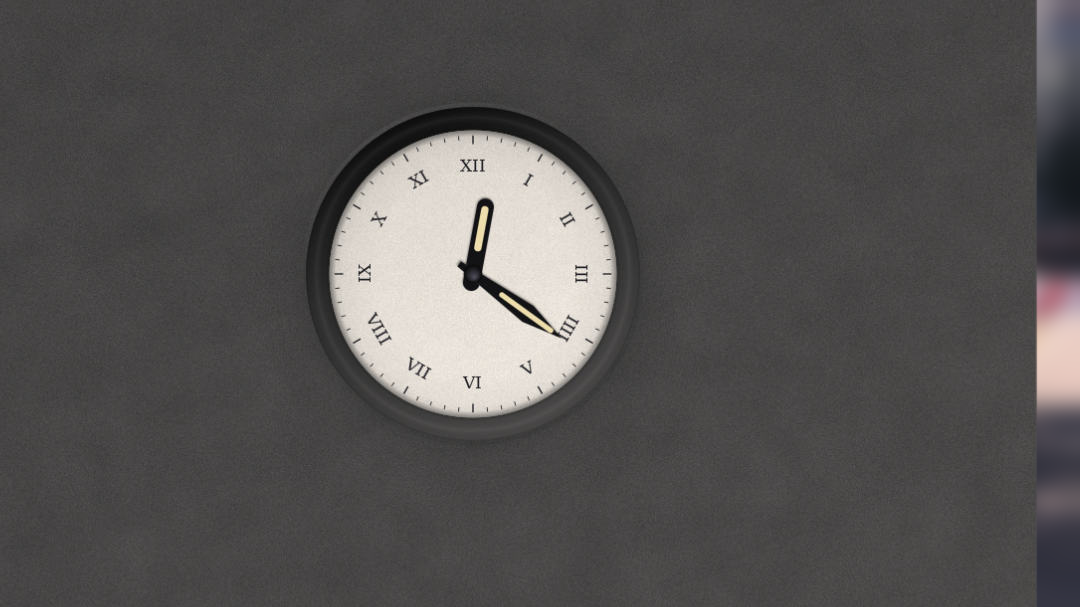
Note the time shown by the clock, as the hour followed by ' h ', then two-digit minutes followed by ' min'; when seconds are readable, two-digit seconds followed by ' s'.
12 h 21 min
